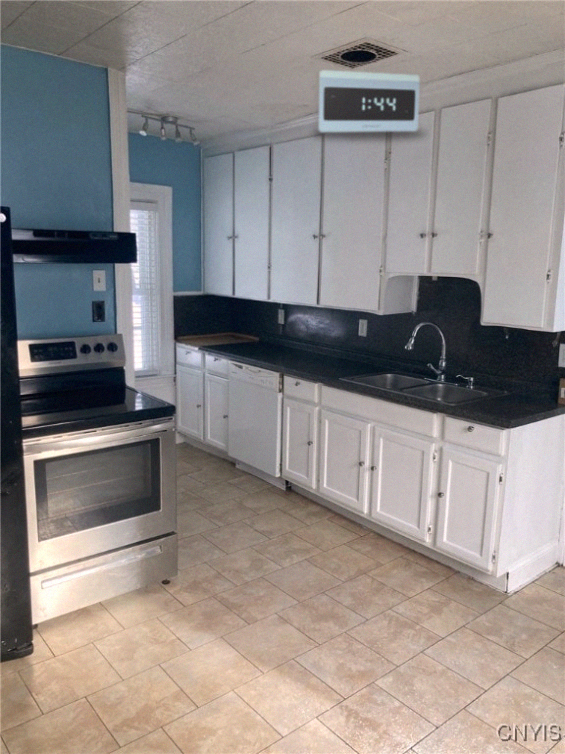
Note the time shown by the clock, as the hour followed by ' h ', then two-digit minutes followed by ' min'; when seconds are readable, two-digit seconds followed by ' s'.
1 h 44 min
